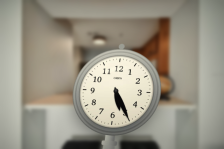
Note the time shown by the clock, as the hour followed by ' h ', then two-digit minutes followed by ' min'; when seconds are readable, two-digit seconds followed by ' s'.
5 h 25 min
